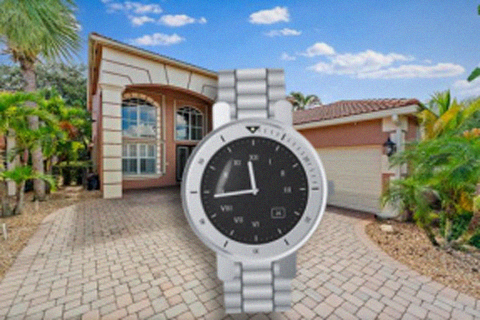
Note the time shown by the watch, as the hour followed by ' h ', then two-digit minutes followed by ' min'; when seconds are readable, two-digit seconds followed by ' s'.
11 h 44 min
